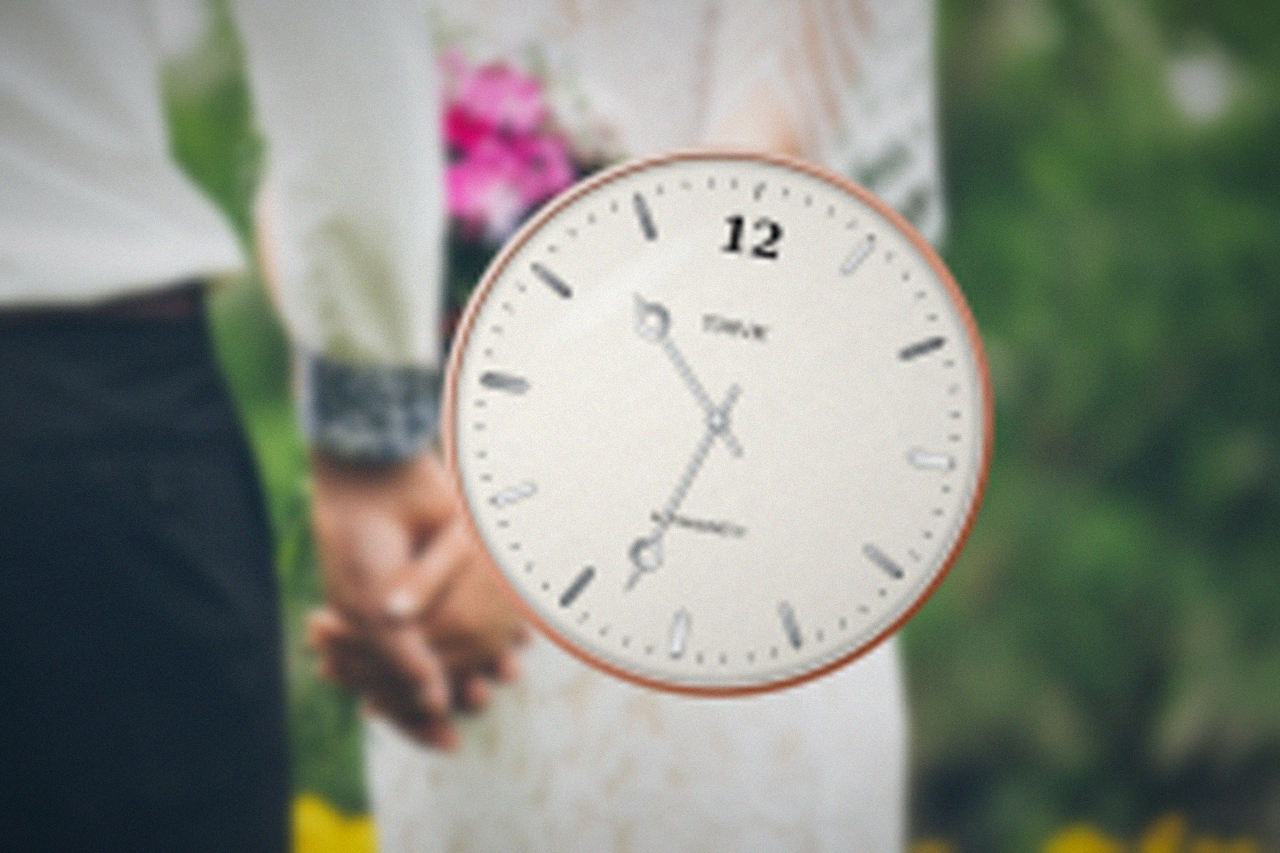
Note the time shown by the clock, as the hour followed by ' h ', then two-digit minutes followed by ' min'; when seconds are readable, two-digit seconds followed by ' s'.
10 h 33 min
